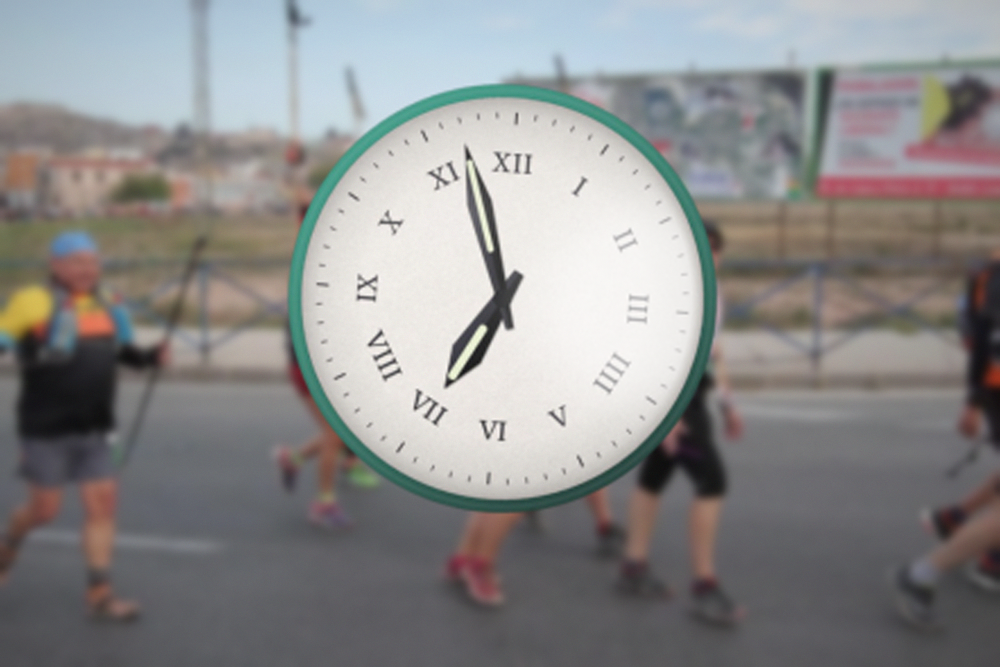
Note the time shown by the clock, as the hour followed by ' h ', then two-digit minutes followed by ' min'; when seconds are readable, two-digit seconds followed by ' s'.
6 h 57 min
